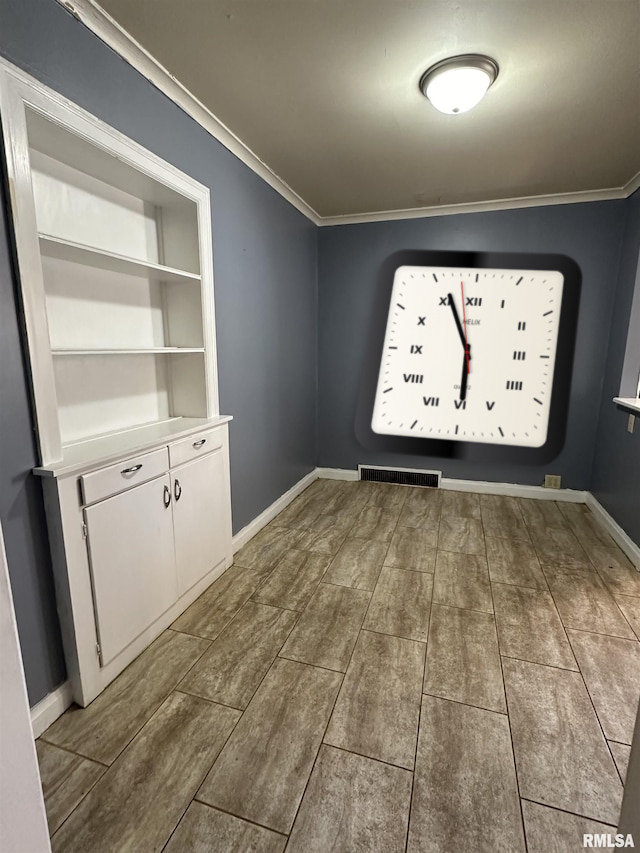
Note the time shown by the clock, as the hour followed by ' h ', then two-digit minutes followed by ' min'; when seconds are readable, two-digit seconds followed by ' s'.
5 h 55 min 58 s
